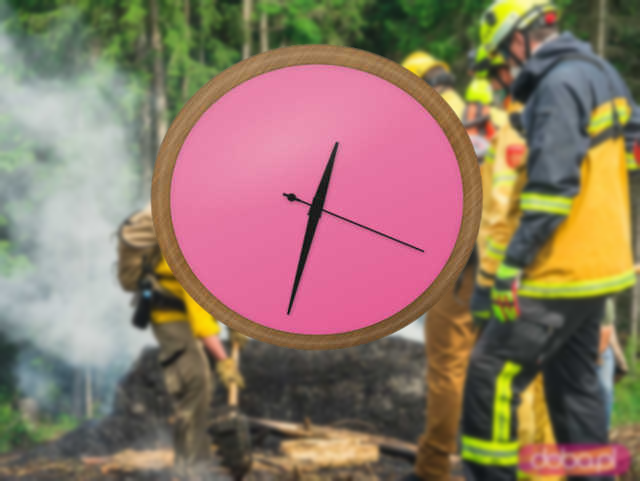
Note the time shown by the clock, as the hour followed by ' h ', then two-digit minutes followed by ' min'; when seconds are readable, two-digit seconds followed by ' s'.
12 h 32 min 19 s
